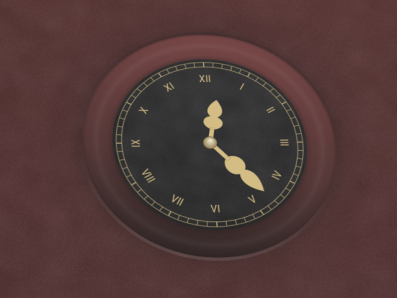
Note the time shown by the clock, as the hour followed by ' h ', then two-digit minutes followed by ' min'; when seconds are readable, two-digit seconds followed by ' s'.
12 h 23 min
